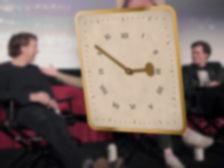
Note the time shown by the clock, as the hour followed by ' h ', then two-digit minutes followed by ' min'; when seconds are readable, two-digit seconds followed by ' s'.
2 h 51 min
